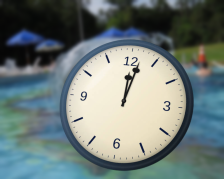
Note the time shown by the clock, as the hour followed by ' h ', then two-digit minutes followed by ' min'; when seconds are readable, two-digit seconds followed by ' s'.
12 h 02 min
